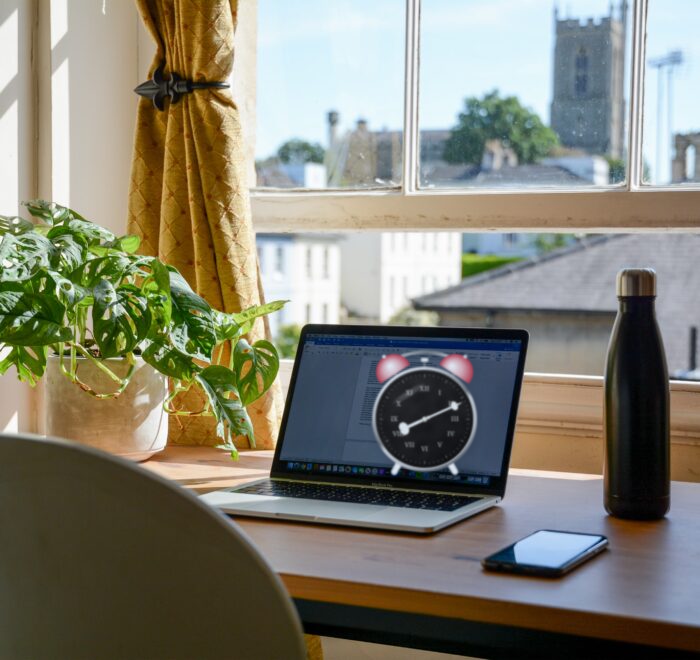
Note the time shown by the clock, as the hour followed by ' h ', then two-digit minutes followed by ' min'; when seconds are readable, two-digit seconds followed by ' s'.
8 h 11 min
